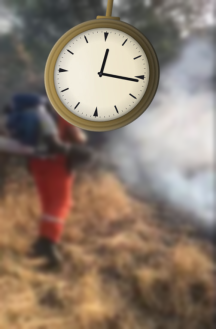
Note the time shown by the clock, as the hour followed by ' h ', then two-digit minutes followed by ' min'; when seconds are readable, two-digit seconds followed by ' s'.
12 h 16 min
